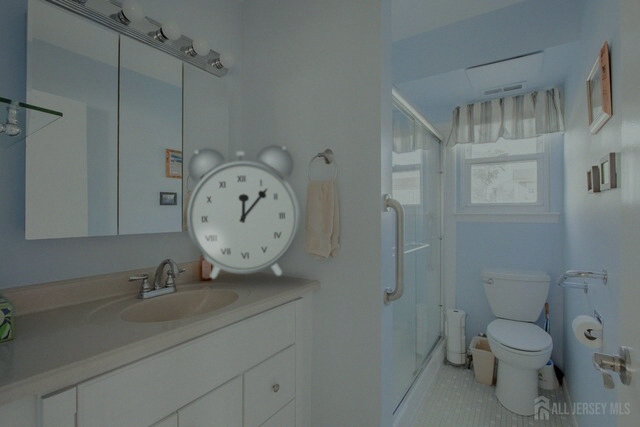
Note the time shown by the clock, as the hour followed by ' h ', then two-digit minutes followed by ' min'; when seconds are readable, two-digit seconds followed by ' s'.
12 h 07 min
